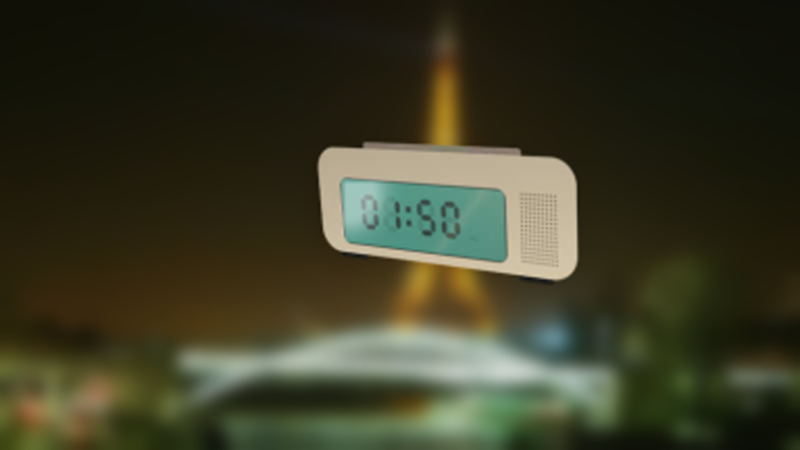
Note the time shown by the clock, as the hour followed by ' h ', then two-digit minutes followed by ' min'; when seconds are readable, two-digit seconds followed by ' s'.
1 h 50 min
